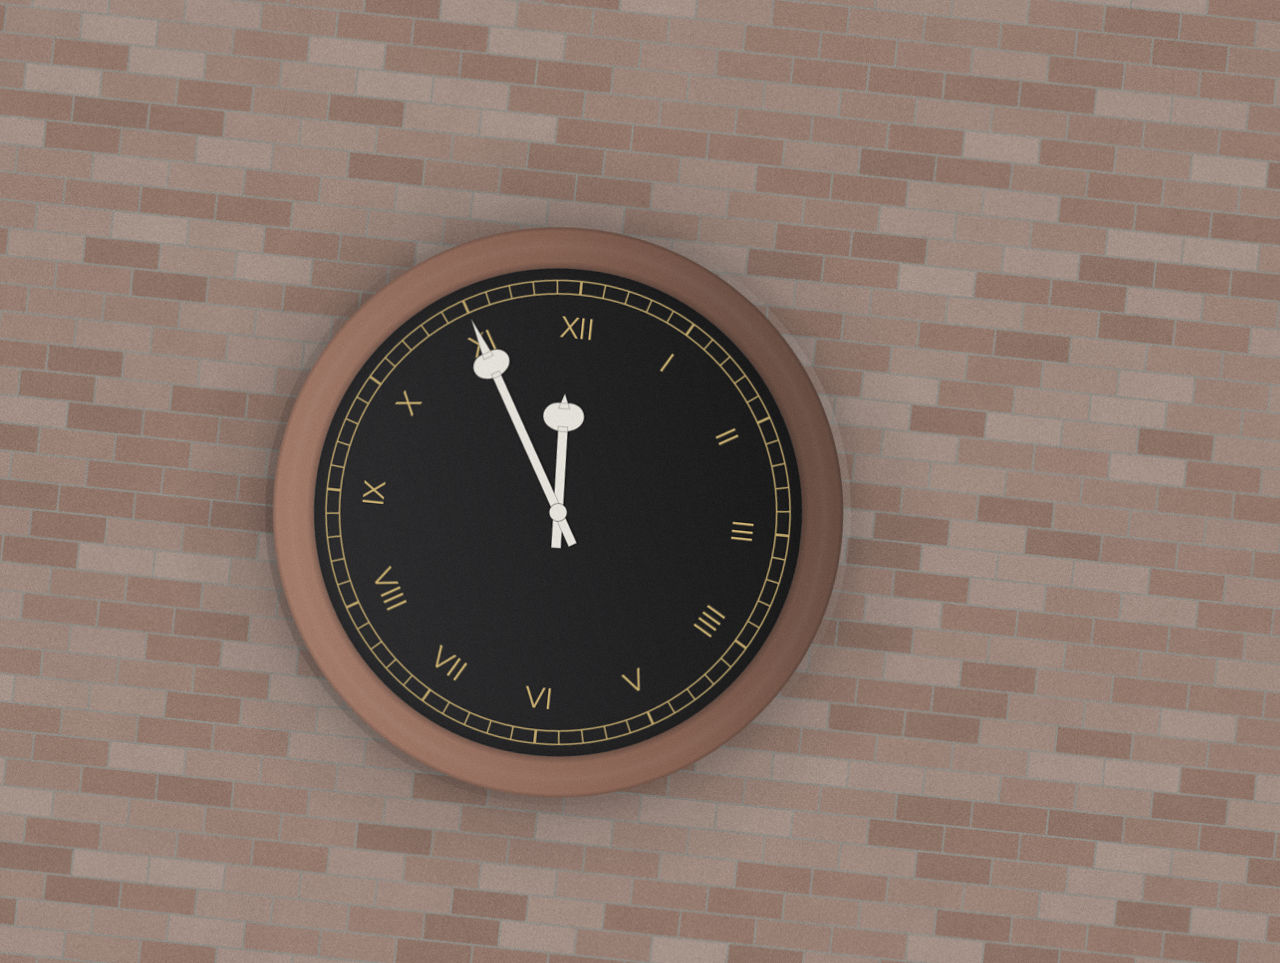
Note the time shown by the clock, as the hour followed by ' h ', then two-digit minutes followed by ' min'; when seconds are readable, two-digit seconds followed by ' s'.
11 h 55 min
